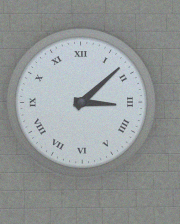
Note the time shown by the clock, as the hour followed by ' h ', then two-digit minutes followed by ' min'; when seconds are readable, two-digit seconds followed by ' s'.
3 h 08 min
